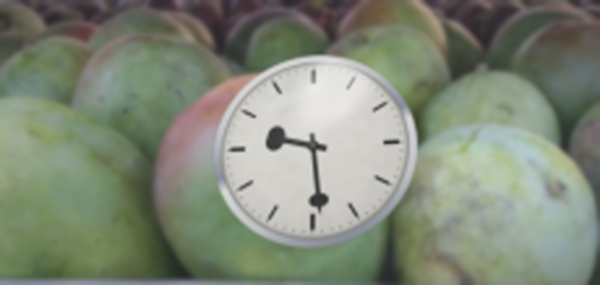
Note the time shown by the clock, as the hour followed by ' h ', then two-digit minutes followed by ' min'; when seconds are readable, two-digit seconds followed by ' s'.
9 h 29 min
